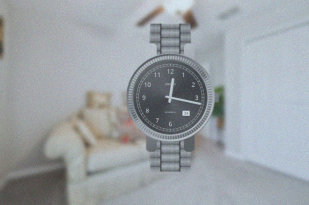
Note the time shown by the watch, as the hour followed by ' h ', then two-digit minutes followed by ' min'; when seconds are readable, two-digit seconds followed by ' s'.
12 h 17 min
